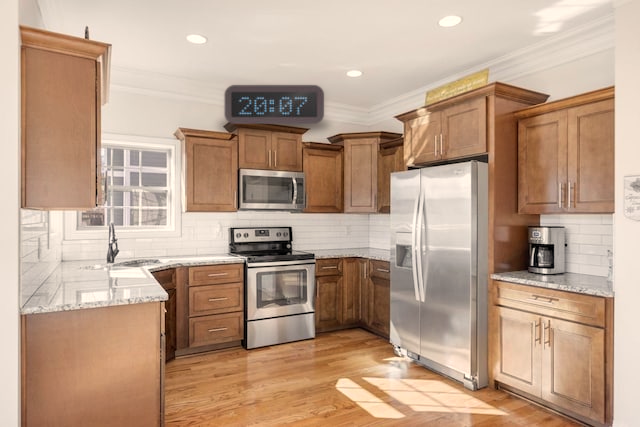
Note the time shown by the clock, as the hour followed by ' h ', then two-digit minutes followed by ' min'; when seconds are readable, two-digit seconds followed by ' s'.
20 h 07 min
